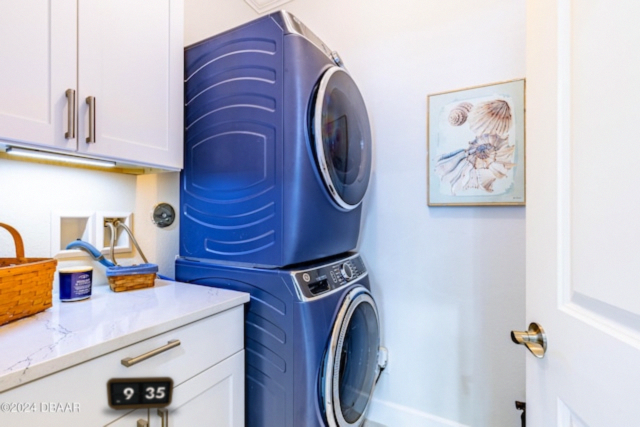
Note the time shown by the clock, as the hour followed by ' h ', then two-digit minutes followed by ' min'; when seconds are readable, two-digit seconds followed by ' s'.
9 h 35 min
